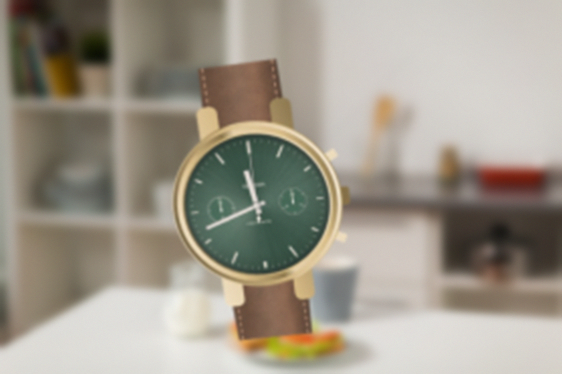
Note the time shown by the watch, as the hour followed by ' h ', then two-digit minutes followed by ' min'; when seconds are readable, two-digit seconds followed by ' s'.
11 h 42 min
